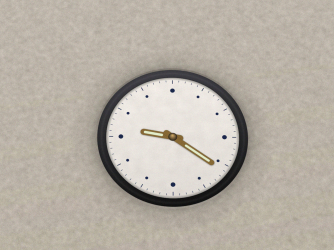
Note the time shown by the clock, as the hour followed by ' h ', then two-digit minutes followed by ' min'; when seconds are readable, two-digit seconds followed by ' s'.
9 h 21 min
